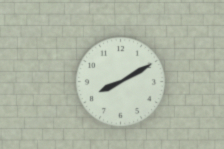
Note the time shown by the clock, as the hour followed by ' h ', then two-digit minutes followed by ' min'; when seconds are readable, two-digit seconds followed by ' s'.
8 h 10 min
